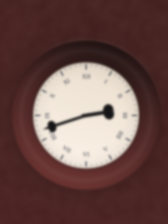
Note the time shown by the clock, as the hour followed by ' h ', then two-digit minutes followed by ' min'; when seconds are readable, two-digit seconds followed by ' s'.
2 h 42 min
